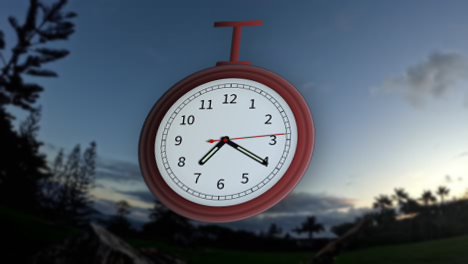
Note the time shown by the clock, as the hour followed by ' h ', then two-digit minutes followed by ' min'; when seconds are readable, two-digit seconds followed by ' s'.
7 h 20 min 14 s
